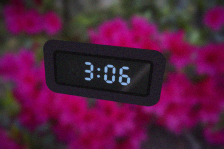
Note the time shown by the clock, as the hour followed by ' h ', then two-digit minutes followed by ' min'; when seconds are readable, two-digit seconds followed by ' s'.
3 h 06 min
